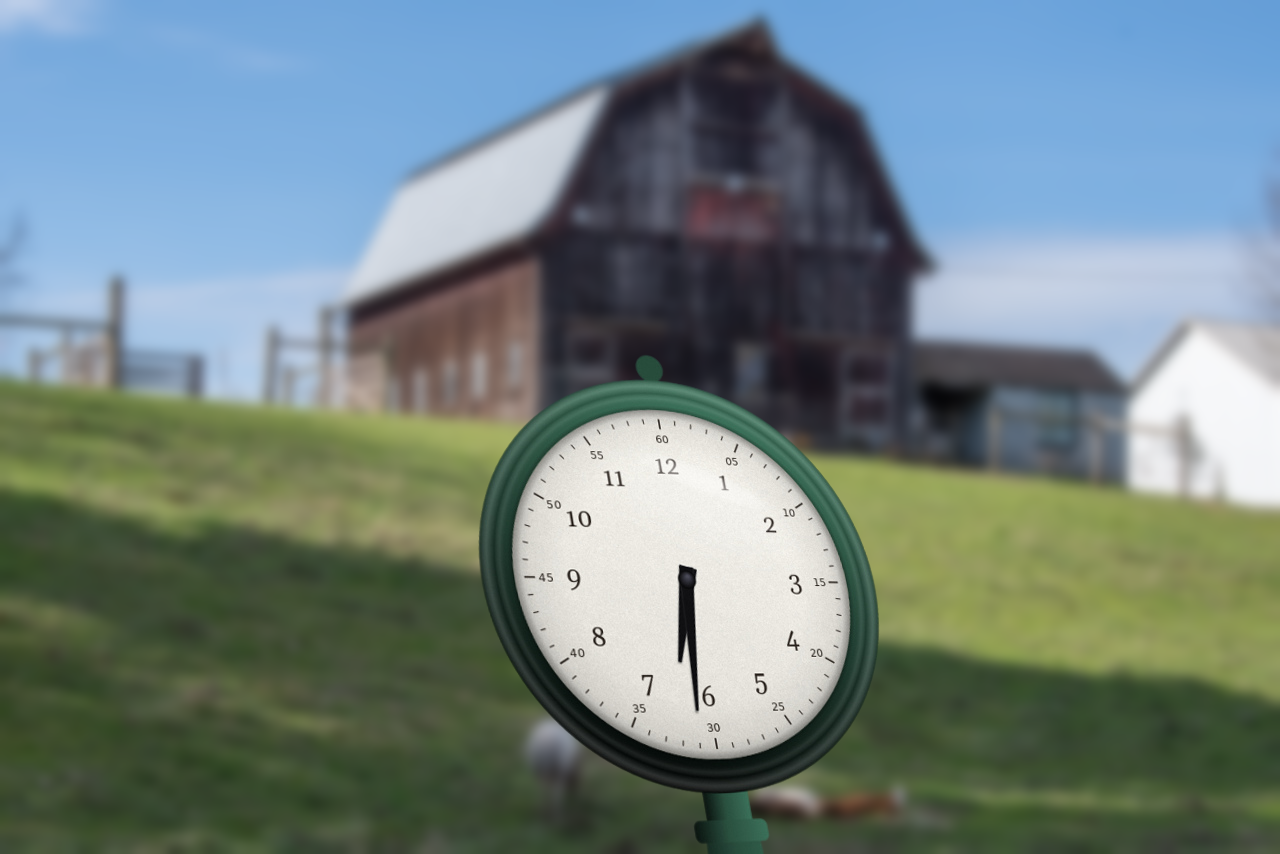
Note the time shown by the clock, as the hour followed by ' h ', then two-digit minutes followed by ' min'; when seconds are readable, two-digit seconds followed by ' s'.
6 h 31 min
